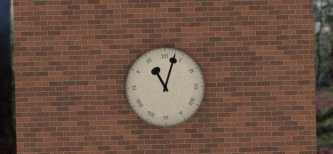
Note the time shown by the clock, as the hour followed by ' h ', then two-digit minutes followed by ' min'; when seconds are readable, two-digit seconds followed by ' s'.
11 h 03 min
